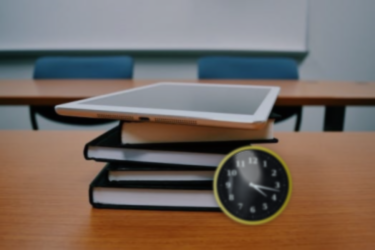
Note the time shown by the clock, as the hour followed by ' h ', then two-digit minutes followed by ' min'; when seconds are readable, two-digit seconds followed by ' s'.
4 h 17 min
